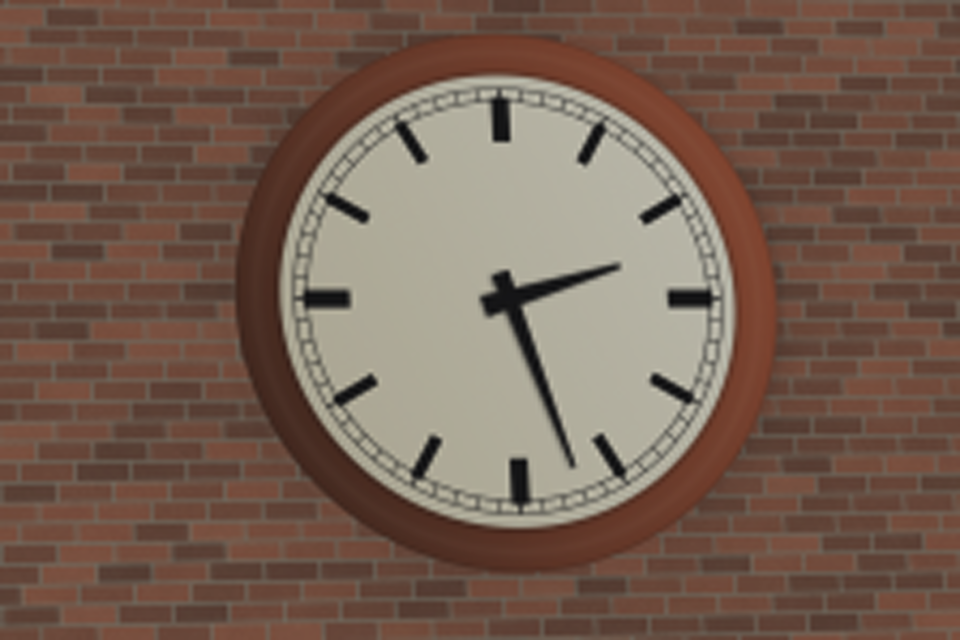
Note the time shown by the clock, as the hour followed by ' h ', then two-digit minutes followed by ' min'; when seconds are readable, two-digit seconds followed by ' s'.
2 h 27 min
